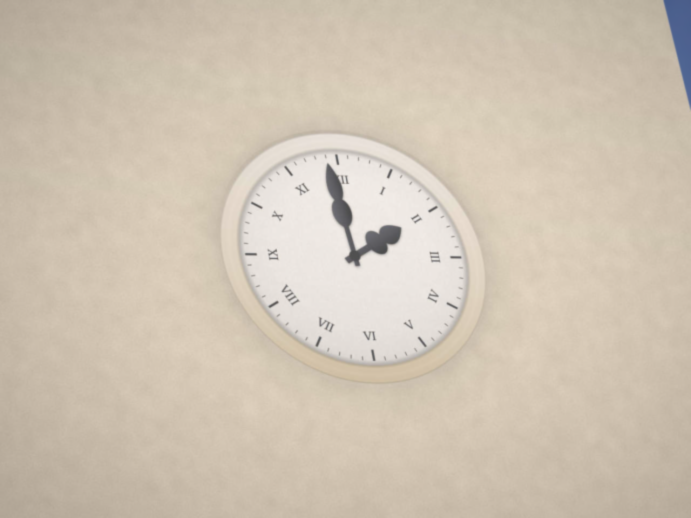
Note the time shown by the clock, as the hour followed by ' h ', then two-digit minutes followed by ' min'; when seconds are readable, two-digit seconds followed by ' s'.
1 h 59 min
